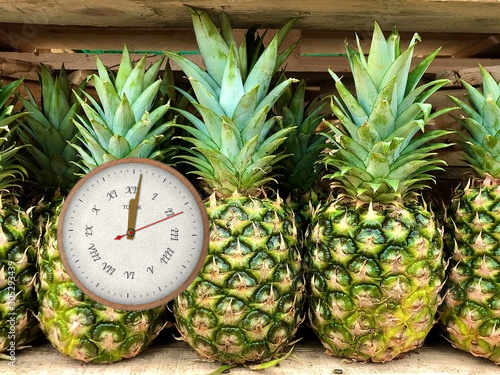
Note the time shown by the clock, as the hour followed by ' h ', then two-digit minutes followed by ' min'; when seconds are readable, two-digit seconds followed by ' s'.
12 h 01 min 11 s
